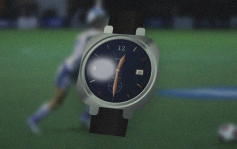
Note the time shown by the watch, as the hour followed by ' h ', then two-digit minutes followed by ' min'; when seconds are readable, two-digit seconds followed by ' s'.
12 h 30 min
